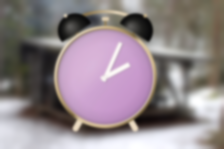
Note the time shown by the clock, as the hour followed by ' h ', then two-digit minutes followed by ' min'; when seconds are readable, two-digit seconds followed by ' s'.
2 h 04 min
